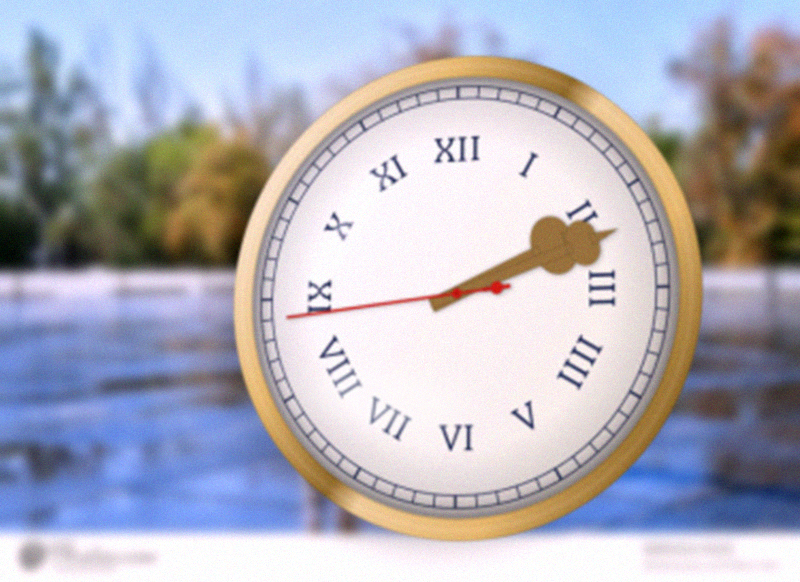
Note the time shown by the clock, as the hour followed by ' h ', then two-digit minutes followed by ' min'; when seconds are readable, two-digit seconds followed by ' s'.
2 h 11 min 44 s
